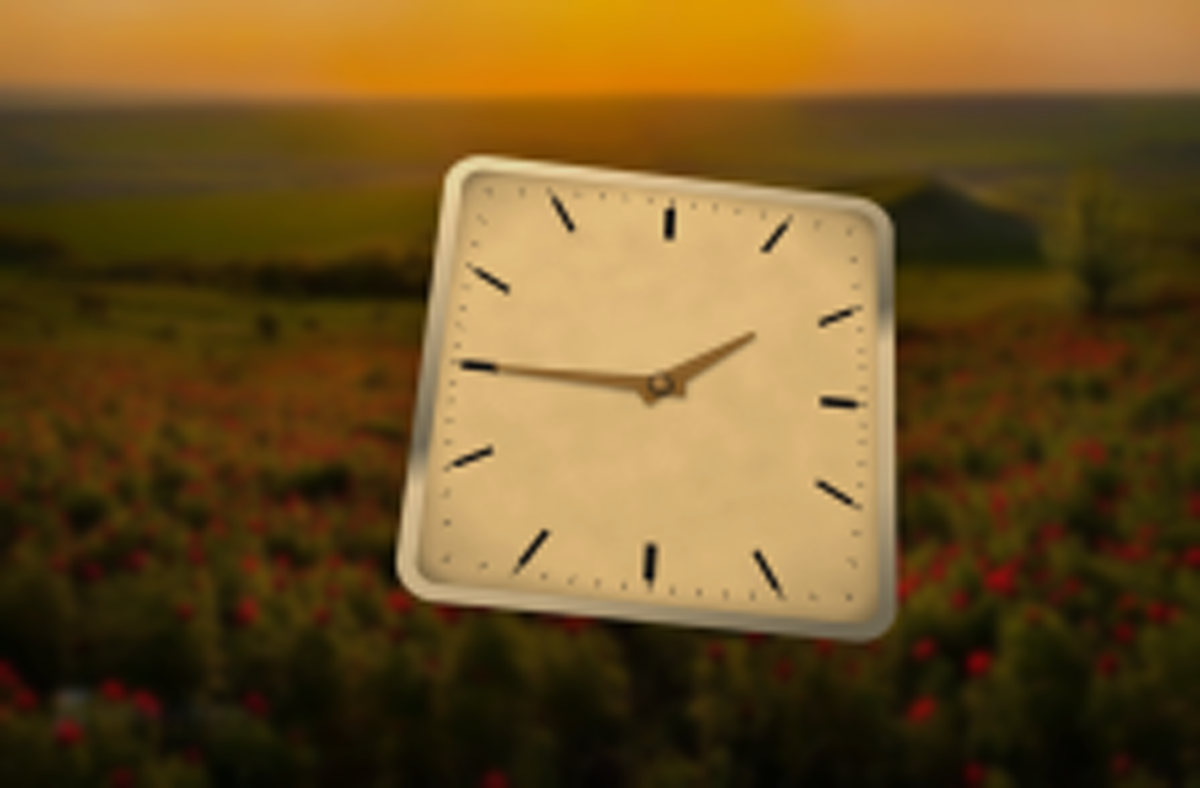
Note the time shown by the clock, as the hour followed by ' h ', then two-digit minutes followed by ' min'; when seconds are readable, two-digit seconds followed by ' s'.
1 h 45 min
